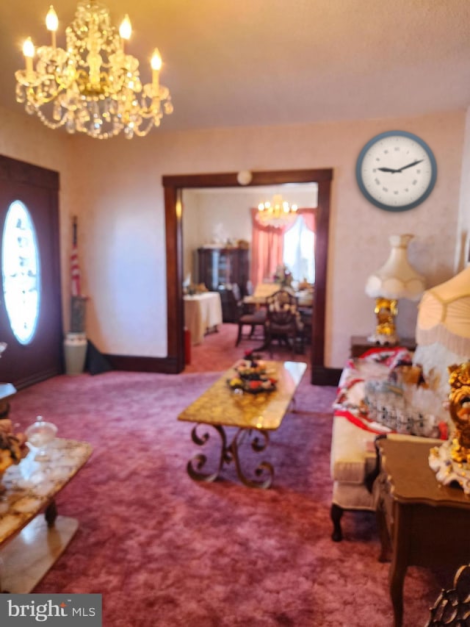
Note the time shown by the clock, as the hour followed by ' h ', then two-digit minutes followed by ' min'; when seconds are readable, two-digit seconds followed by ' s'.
9 h 11 min
